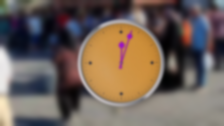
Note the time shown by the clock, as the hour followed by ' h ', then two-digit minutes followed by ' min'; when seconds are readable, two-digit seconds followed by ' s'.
12 h 03 min
